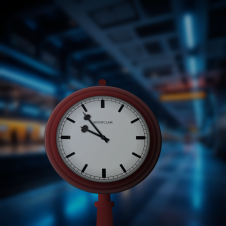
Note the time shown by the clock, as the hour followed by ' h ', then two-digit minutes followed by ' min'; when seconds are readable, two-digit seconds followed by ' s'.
9 h 54 min
